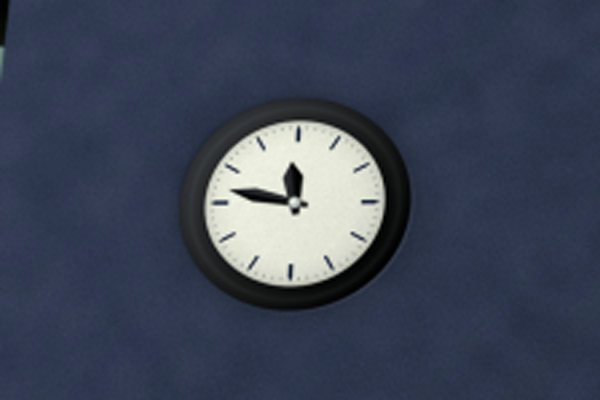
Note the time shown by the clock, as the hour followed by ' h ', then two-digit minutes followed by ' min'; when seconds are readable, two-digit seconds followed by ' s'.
11 h 47 min
